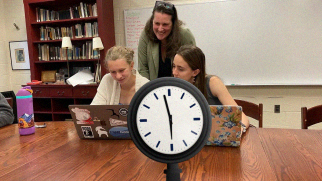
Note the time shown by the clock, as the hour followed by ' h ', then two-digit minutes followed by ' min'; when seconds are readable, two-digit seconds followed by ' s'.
5 h 58 min
